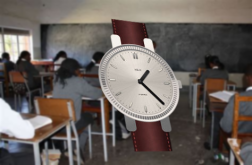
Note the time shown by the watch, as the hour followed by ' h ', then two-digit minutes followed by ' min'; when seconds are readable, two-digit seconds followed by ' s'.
1 h 23 min
